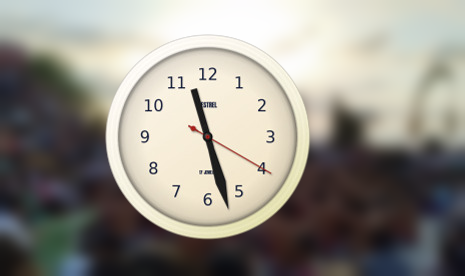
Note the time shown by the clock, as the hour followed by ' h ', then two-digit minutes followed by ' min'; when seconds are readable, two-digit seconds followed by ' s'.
11 h 27 min 20 s
